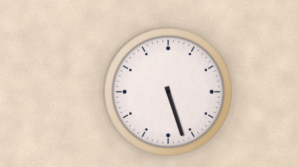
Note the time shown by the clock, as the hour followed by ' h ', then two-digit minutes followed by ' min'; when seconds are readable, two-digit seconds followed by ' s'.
5 h 27 min
